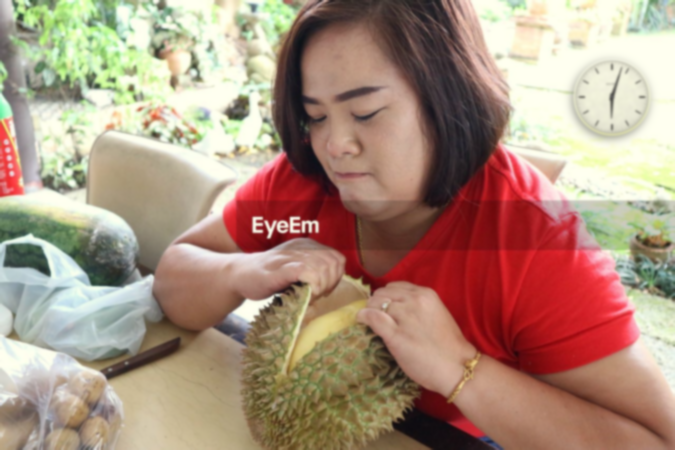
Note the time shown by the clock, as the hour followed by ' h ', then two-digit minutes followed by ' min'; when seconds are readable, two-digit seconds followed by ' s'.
6 h 03 min
